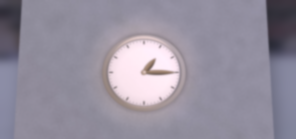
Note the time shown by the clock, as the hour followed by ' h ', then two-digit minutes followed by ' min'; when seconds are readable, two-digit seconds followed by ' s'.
1 h 15 min
